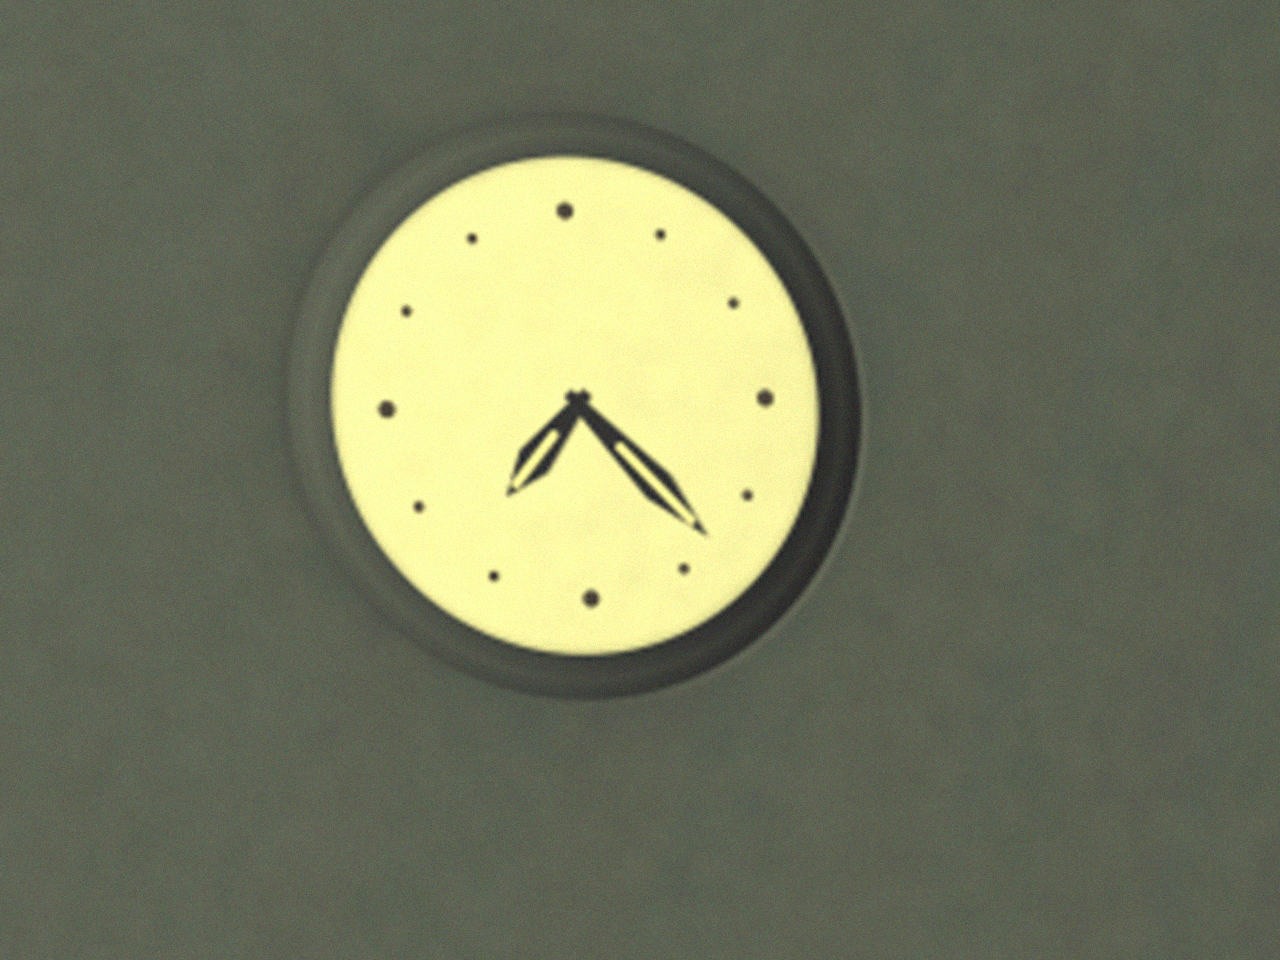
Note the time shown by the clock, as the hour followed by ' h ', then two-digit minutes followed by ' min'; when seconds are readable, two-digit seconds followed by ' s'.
7 h 23 min
